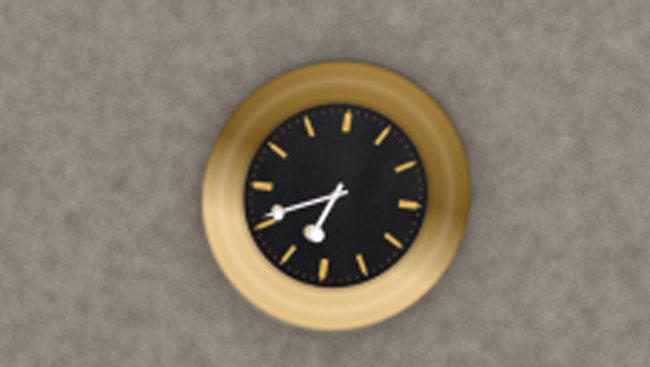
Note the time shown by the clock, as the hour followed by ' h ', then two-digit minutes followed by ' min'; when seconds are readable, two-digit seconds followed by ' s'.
6 h 41 min
